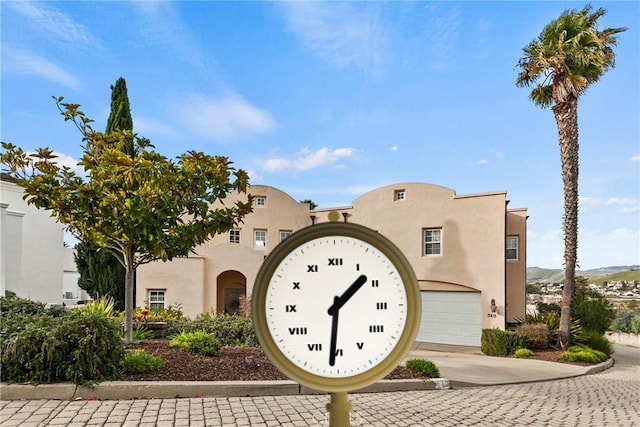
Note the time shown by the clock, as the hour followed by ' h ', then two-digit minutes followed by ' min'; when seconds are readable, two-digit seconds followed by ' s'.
1 h 31 min
